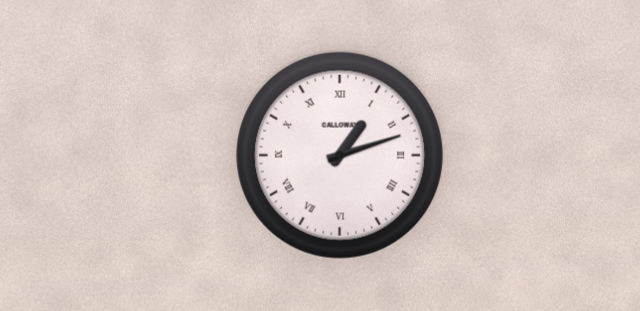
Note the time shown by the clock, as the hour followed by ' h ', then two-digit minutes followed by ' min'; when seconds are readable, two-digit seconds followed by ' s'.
1 h 12 min
